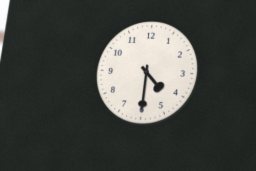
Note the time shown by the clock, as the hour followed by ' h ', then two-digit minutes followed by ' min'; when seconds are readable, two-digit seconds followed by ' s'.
4 h 30 min
